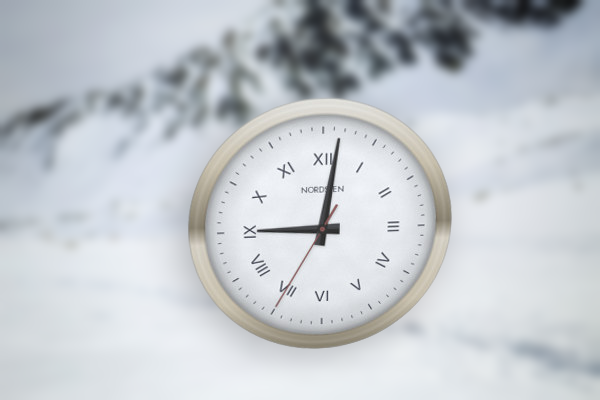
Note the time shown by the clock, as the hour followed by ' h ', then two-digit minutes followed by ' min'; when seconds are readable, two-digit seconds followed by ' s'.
9 h 01 min 35 s
